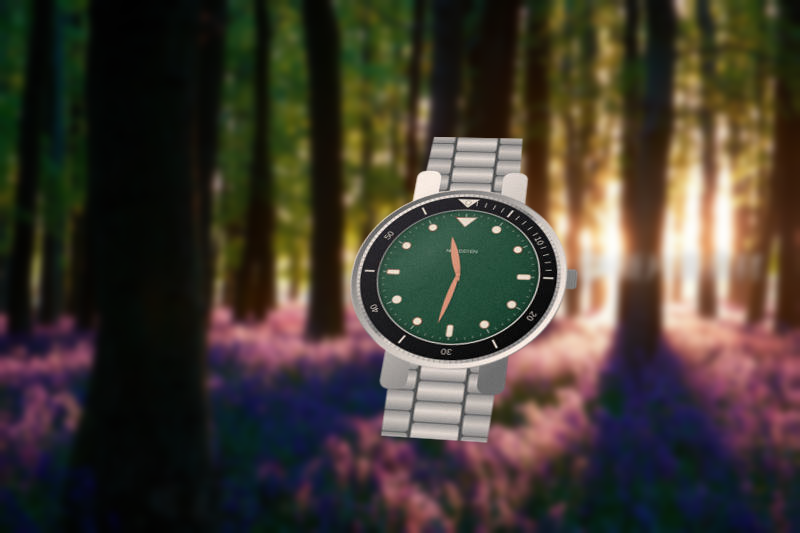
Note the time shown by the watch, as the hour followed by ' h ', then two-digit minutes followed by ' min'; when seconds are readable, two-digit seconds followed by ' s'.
11 h 32 min
